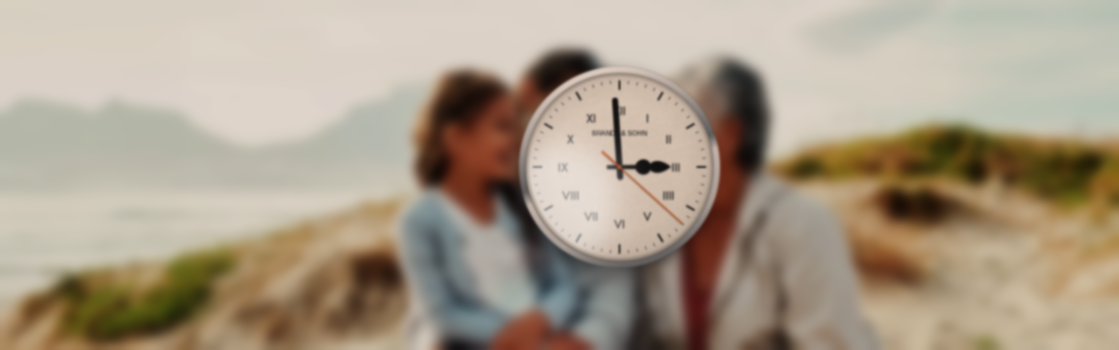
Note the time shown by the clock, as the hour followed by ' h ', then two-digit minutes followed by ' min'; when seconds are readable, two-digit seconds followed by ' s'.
2 h 59 min 22 s
